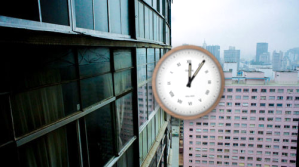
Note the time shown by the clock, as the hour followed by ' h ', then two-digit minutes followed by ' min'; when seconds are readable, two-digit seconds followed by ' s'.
12 h 06 min
